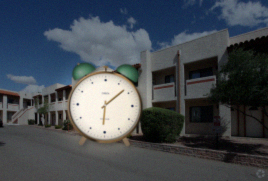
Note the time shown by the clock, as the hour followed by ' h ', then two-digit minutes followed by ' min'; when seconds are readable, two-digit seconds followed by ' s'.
6 h 08 min
